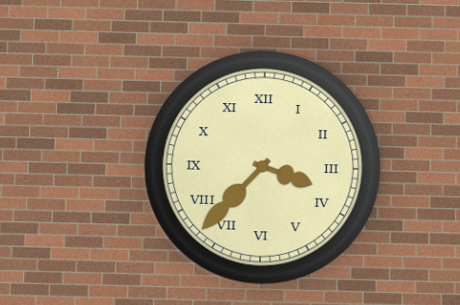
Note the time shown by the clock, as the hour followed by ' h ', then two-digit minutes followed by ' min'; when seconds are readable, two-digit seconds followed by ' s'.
3 h 37 min
